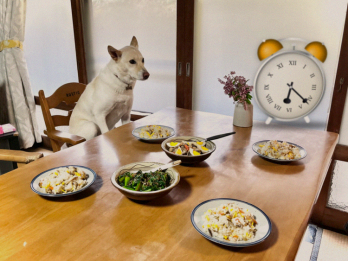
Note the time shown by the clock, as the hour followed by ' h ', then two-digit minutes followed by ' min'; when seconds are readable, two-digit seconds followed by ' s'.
6 h 22 min
